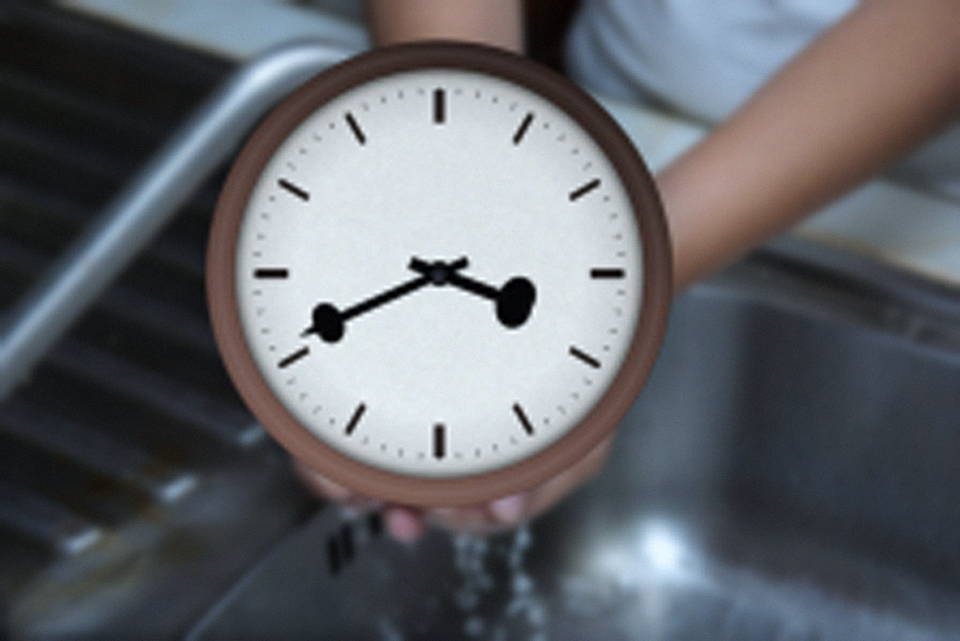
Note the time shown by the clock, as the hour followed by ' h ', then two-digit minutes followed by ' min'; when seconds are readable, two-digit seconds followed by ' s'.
3 h 41 min
